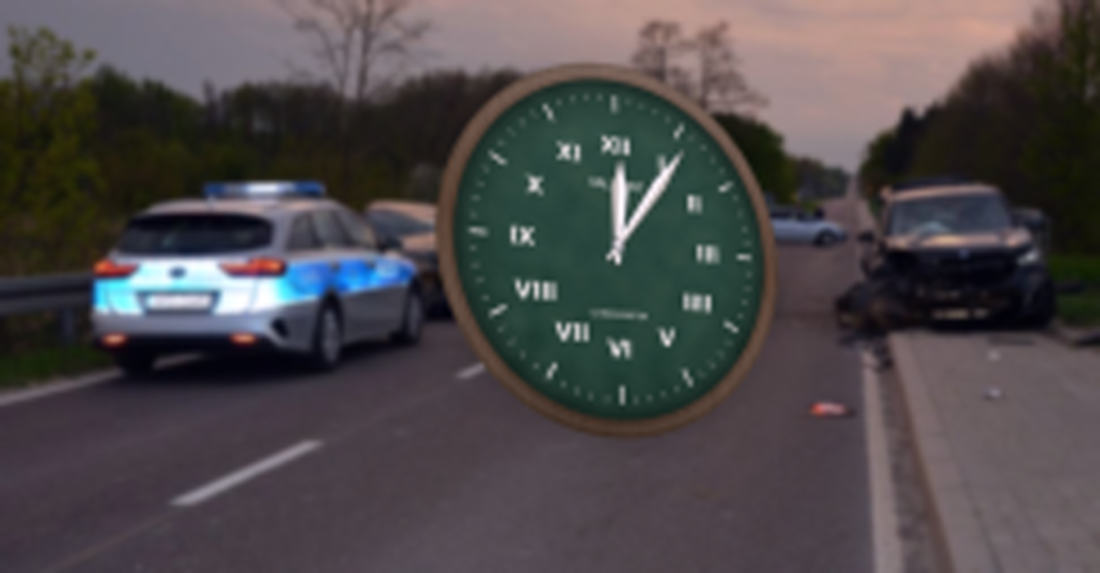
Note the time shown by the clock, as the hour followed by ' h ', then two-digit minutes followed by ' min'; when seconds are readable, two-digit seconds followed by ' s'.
12 h 06 min
